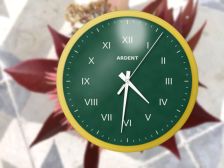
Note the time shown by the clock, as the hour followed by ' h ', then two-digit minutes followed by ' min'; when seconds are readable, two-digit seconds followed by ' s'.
4 h 31 min 06 s
